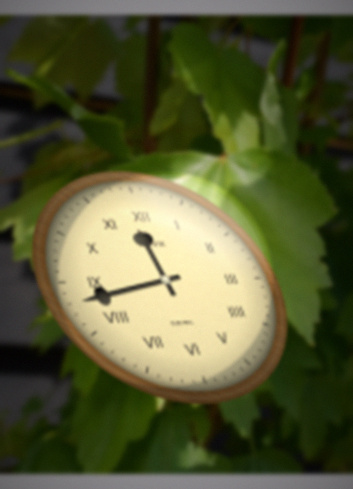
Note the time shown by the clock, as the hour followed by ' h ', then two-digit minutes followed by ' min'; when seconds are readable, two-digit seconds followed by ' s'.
11 h 43 min
